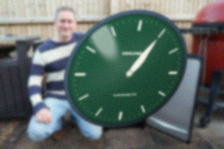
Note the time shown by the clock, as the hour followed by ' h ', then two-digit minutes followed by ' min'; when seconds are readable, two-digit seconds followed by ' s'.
1 h 05 min
